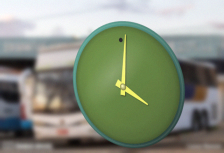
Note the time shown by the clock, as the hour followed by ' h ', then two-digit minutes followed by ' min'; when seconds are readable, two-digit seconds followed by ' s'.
4 h 01 min
